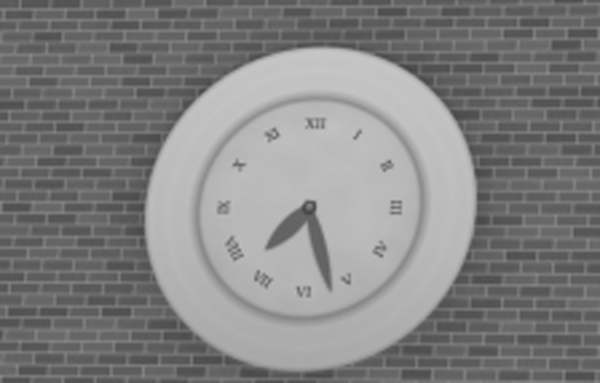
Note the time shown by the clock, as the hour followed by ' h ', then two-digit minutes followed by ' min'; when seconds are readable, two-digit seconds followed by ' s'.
7 h 27 min
